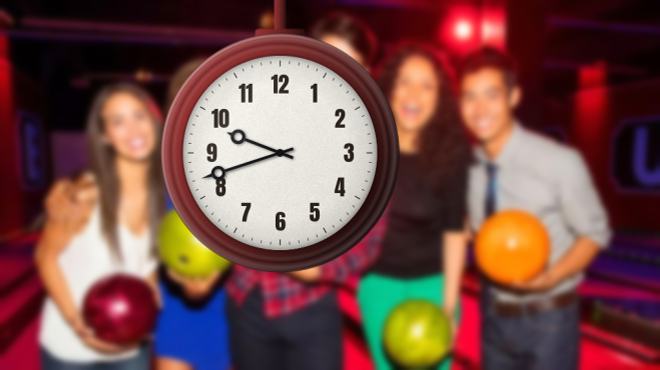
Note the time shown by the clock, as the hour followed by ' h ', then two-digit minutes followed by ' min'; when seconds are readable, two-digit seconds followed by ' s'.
9 h 42 min
